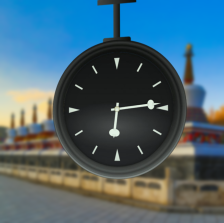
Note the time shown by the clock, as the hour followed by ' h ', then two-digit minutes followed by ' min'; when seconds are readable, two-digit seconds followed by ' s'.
6 h 14 min
